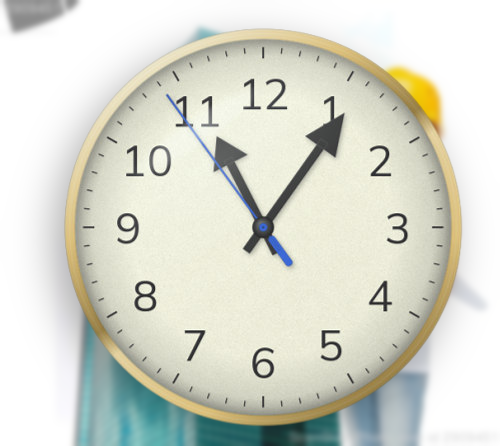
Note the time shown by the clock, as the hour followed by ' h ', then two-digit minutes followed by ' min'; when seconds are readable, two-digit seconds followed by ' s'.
11 h 05 min 54 s
